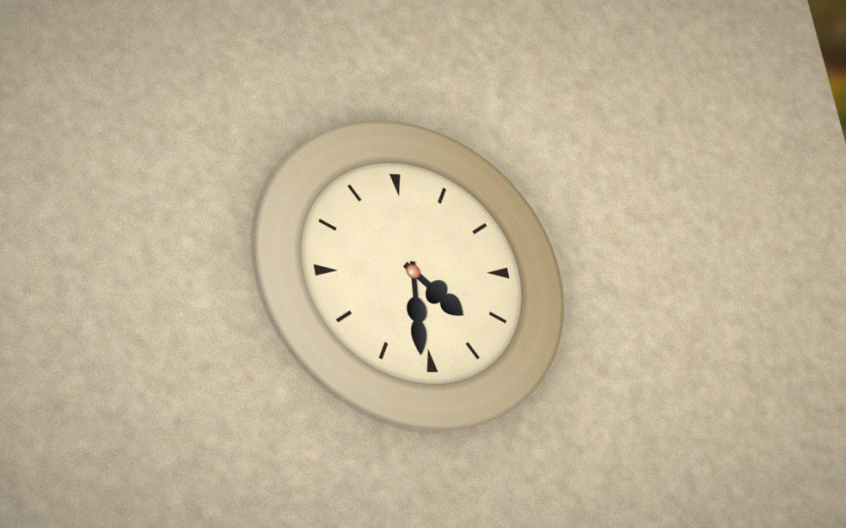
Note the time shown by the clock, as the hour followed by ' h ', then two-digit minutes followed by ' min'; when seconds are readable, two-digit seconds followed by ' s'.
4 h 31 min
